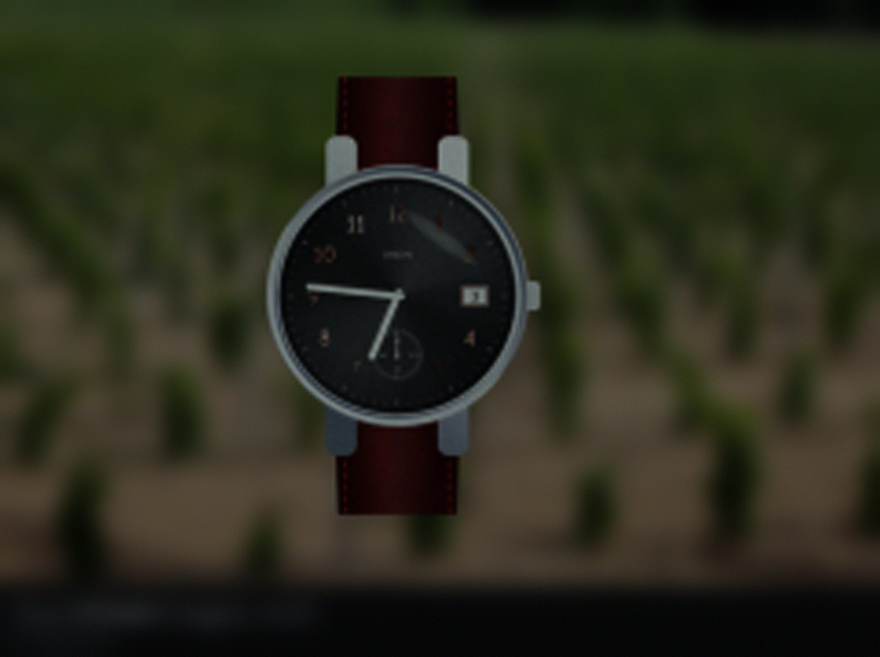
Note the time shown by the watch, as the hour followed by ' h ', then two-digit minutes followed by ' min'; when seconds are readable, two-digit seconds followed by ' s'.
6 h 46 min
